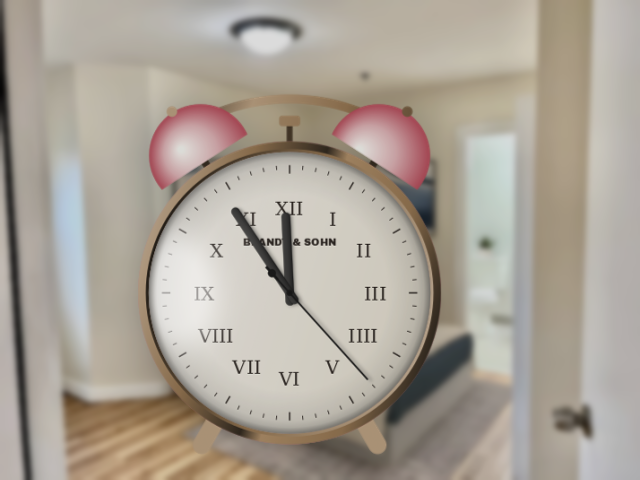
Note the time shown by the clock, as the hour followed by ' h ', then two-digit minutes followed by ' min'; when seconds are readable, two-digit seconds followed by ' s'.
11 h 54 min 23 s
